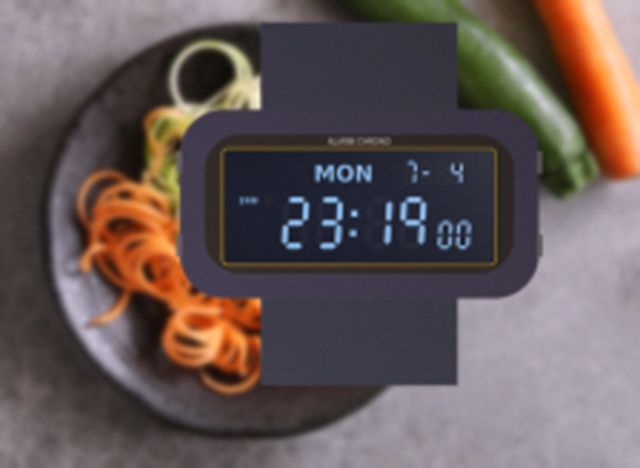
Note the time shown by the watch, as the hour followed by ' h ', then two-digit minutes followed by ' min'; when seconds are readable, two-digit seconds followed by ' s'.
23 h 19 min 00 s
